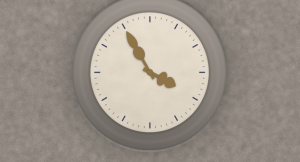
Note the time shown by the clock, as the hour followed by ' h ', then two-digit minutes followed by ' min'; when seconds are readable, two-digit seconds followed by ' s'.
3 h 55 min
